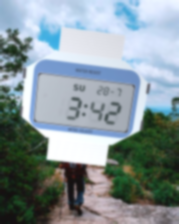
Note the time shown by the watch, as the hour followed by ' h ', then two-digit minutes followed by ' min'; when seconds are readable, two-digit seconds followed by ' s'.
3 h 42 min
